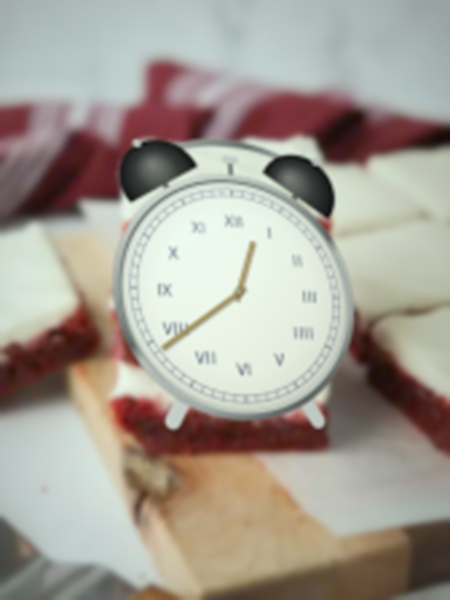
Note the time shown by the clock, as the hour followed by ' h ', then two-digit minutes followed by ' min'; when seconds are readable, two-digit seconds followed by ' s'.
12 h 39 min
